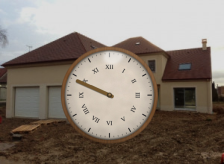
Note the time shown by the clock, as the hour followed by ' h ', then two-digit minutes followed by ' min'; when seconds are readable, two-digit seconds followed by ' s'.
9 h 49 min
